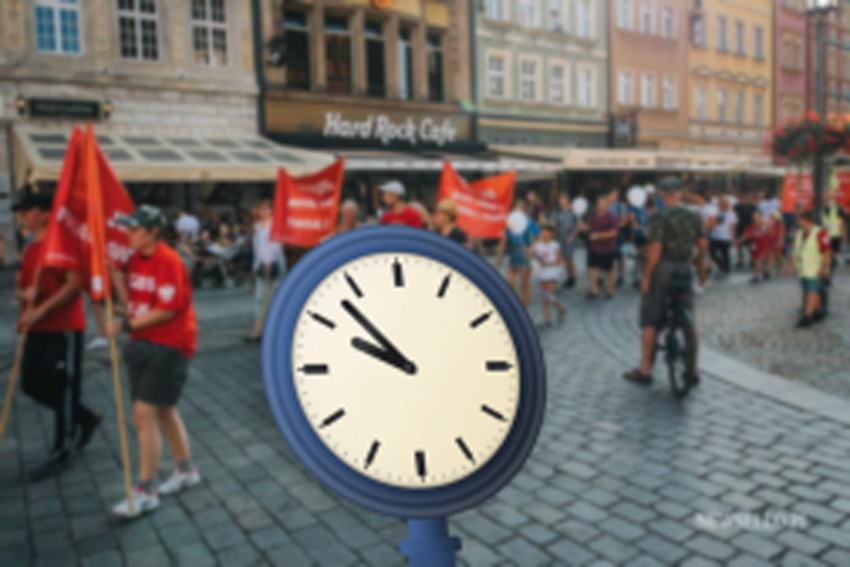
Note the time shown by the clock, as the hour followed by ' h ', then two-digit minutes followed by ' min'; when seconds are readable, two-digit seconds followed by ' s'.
9 h 53 min
